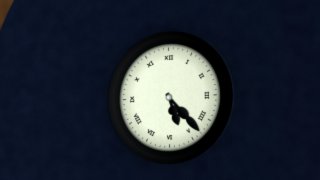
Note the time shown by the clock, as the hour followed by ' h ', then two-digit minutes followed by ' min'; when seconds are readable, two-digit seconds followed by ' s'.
5 h 23 min
